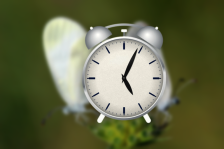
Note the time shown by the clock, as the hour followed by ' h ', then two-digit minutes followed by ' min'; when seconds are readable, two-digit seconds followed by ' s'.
5 h 04 min
